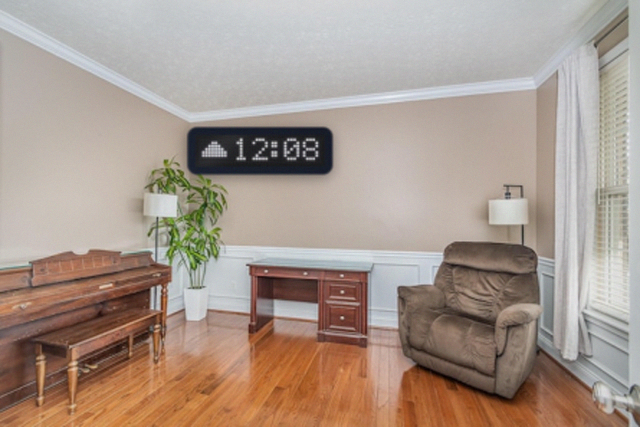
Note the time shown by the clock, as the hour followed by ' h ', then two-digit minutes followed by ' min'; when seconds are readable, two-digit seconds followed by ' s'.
12 h 08 min
